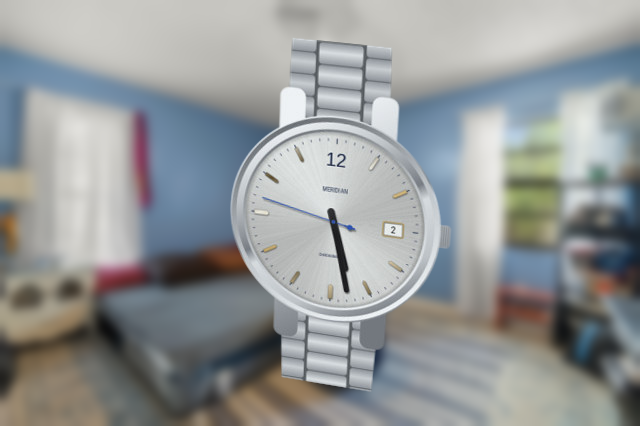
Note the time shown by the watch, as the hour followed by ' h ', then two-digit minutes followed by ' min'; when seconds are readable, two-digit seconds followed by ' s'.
5 h 27 min 47 s
